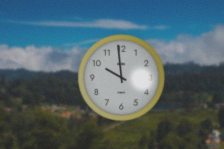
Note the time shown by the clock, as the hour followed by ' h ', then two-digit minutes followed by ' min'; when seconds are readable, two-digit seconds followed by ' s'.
9 h 59 min
